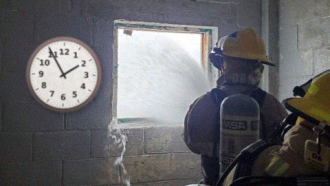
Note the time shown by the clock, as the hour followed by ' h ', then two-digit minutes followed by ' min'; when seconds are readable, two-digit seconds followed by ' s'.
1 h 55 min
